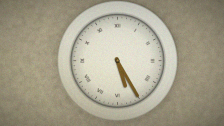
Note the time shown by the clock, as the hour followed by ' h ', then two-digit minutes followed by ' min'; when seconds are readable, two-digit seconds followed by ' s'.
5 h 25 min
